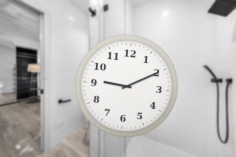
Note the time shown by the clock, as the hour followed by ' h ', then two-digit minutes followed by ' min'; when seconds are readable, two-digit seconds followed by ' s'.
9 h 10 min
